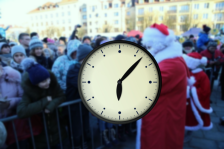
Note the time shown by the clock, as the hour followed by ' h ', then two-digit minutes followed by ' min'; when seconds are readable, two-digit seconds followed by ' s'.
6 h 07 min
